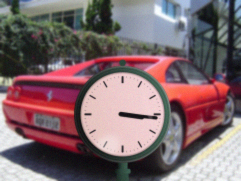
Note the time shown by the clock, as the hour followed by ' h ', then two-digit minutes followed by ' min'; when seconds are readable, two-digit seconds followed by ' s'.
3 h 16 min
